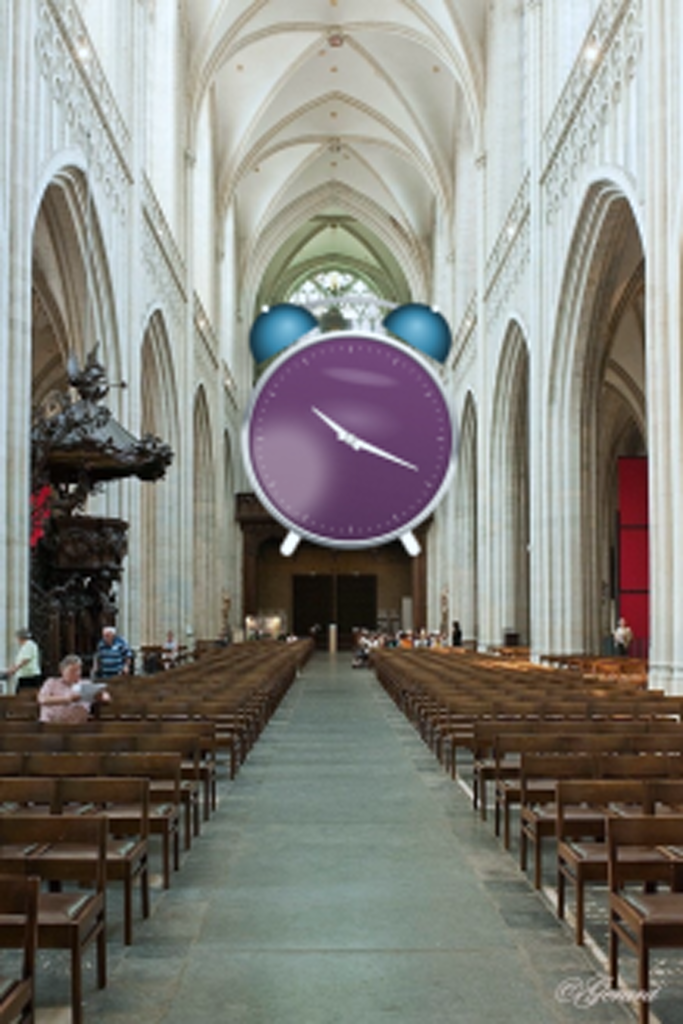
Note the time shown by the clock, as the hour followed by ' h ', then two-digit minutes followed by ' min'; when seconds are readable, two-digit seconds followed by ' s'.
10 h 19 min
